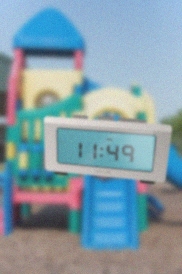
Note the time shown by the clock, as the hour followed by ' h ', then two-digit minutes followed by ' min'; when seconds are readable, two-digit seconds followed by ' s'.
11 h 49 min
